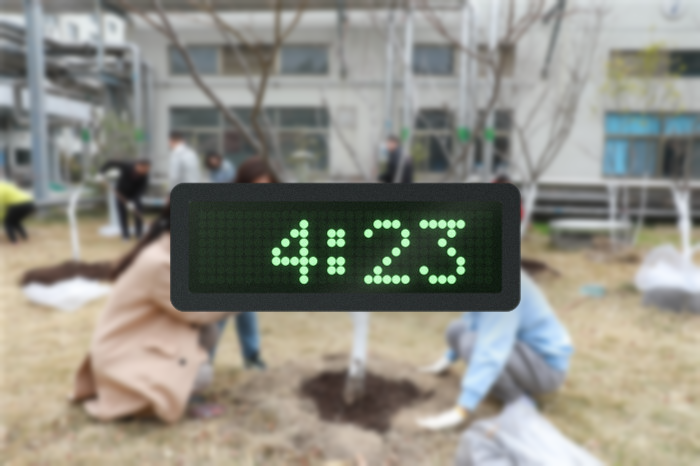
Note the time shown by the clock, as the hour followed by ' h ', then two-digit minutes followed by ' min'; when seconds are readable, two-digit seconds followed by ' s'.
4 h 23 min
